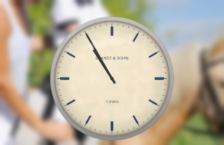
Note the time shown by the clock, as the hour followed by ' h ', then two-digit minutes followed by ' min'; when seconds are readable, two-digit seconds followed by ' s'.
10 h 55 min
